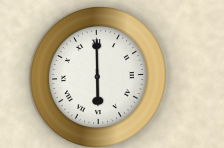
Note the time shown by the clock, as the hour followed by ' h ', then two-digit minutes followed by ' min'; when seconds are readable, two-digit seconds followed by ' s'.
6 h 00 min
